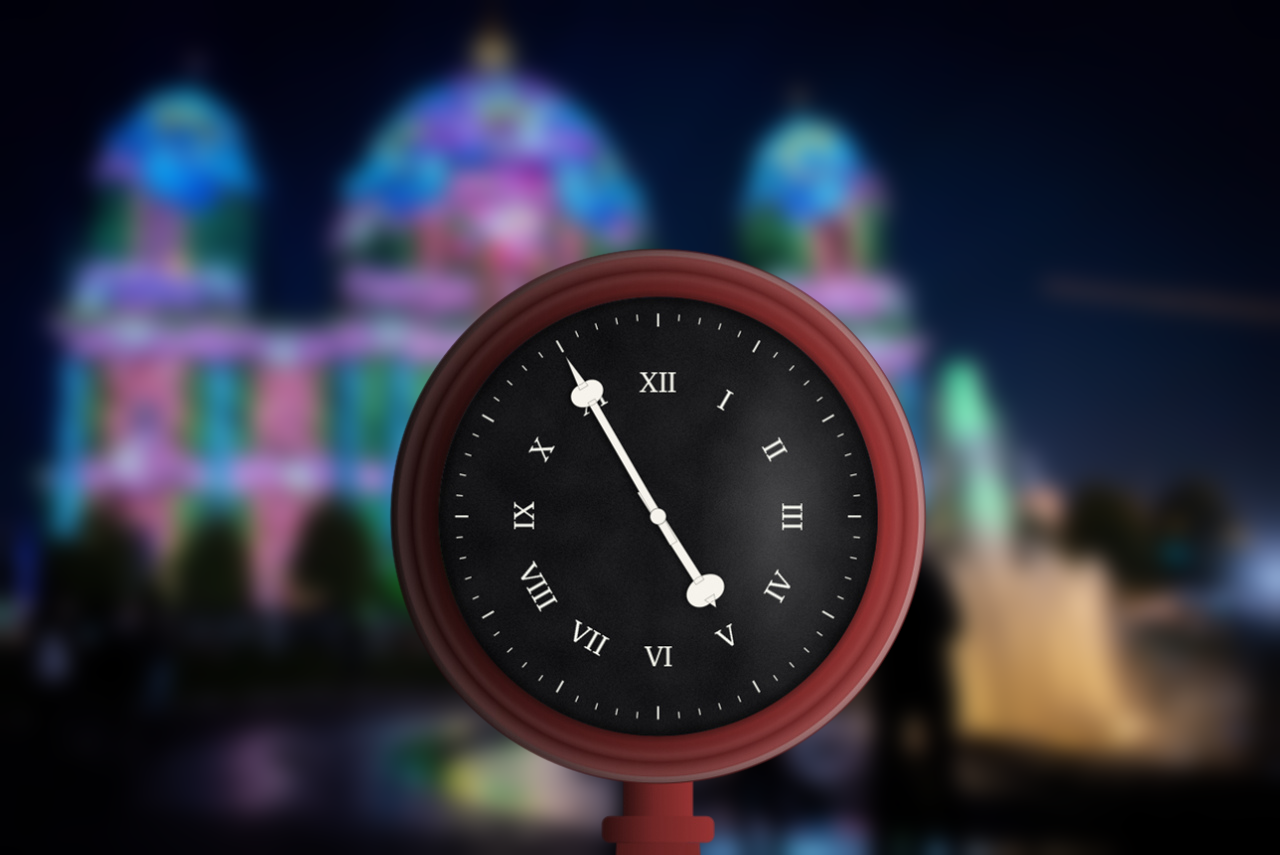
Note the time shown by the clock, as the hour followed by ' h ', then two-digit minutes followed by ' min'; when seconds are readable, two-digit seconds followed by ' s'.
4 h 55 min
